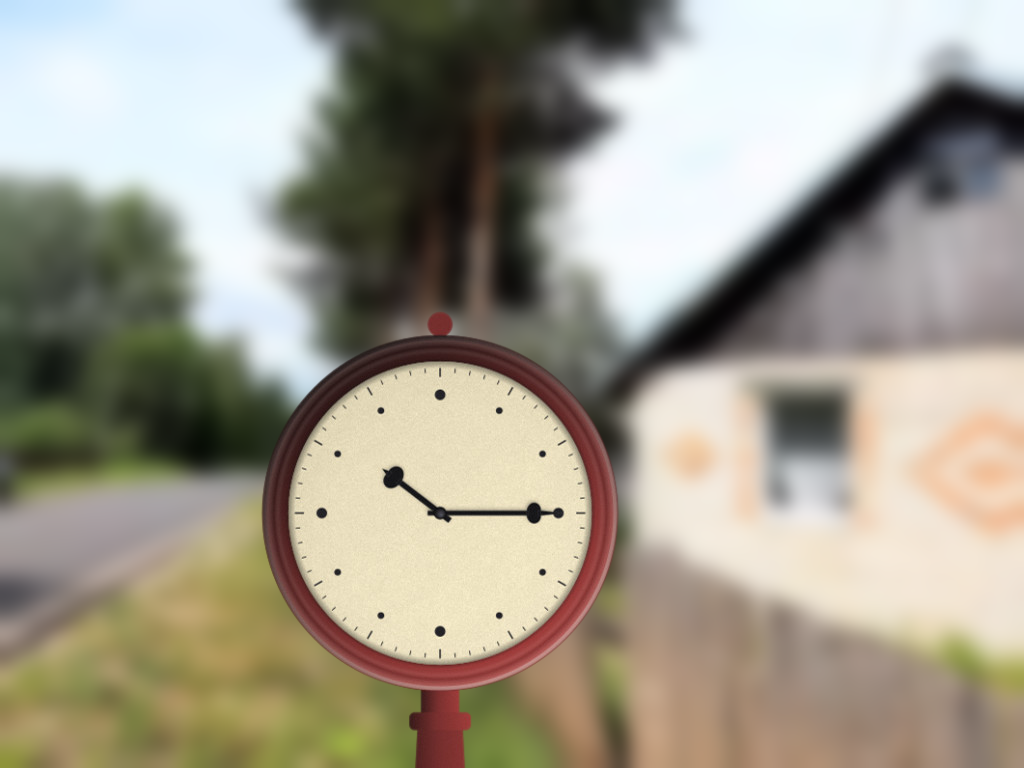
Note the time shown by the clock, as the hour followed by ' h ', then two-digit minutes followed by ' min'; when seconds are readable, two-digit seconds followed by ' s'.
10 h 15 min
